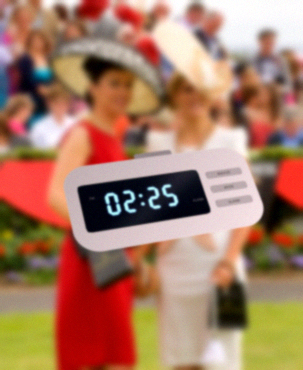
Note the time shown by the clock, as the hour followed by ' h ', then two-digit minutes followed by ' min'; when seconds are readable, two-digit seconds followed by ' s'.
2 h 25 min
